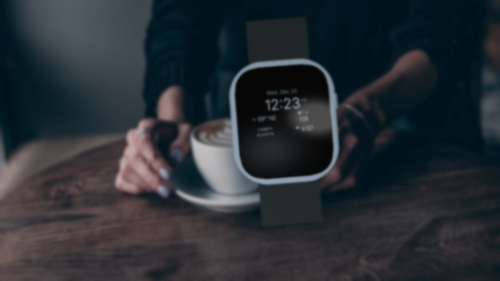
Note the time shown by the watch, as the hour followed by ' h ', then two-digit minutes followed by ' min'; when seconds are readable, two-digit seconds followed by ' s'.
12 h 23 min
